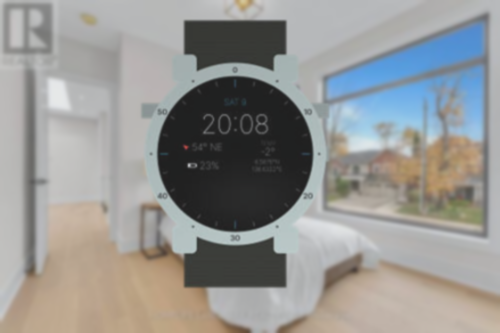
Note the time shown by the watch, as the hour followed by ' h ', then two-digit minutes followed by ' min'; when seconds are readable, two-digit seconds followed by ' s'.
20 h 08 min
